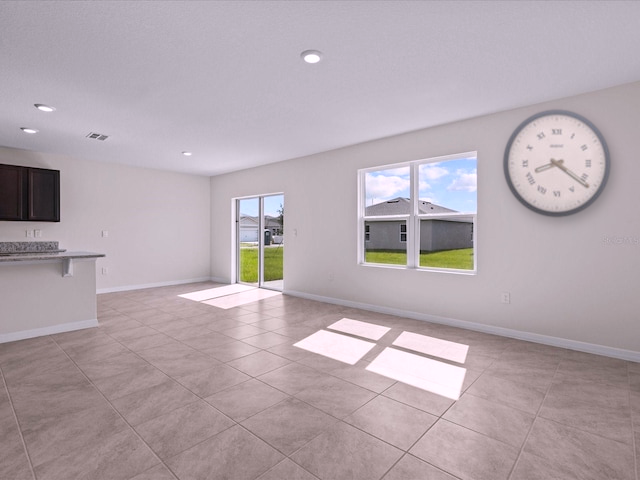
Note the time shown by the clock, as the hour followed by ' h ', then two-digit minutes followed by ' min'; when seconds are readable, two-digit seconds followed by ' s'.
8 h 21 min
